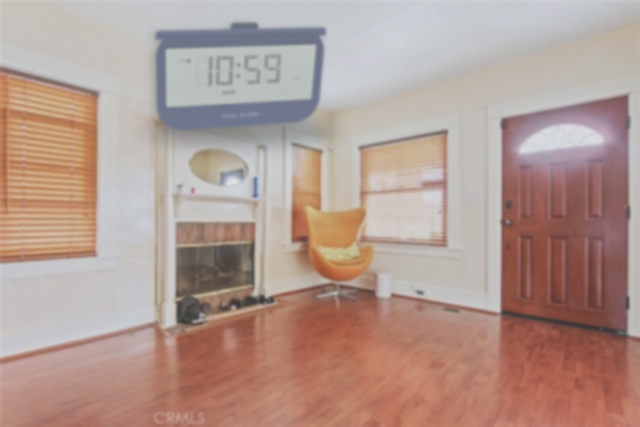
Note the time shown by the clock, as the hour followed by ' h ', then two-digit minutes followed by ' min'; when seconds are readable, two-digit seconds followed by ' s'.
10 h 59 min
